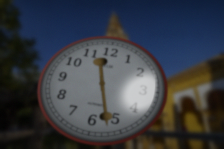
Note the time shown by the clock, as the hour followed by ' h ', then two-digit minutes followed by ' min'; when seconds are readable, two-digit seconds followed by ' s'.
11 h 27 min
